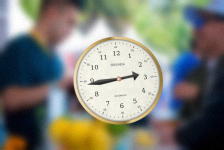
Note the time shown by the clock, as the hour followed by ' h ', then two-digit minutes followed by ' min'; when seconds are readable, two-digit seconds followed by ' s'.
2 h 44 min
